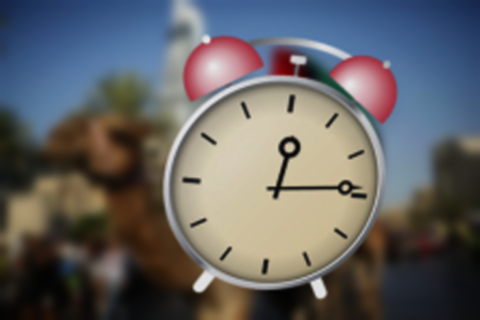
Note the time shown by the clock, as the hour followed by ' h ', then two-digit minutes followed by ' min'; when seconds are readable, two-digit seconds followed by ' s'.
12 h 14 min
